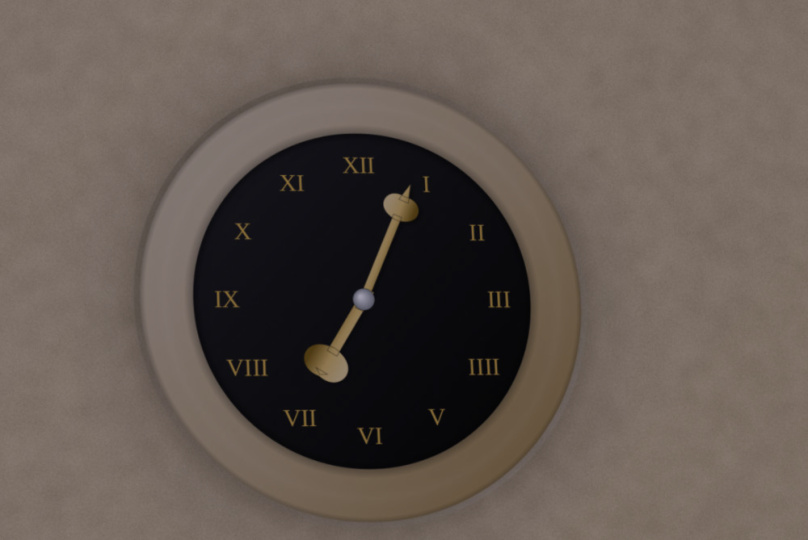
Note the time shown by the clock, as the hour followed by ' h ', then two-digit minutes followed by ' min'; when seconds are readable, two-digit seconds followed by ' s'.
7 h 04 min
